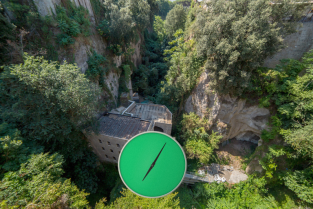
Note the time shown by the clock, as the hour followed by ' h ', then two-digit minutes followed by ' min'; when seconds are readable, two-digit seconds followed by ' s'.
7 h 05 min
